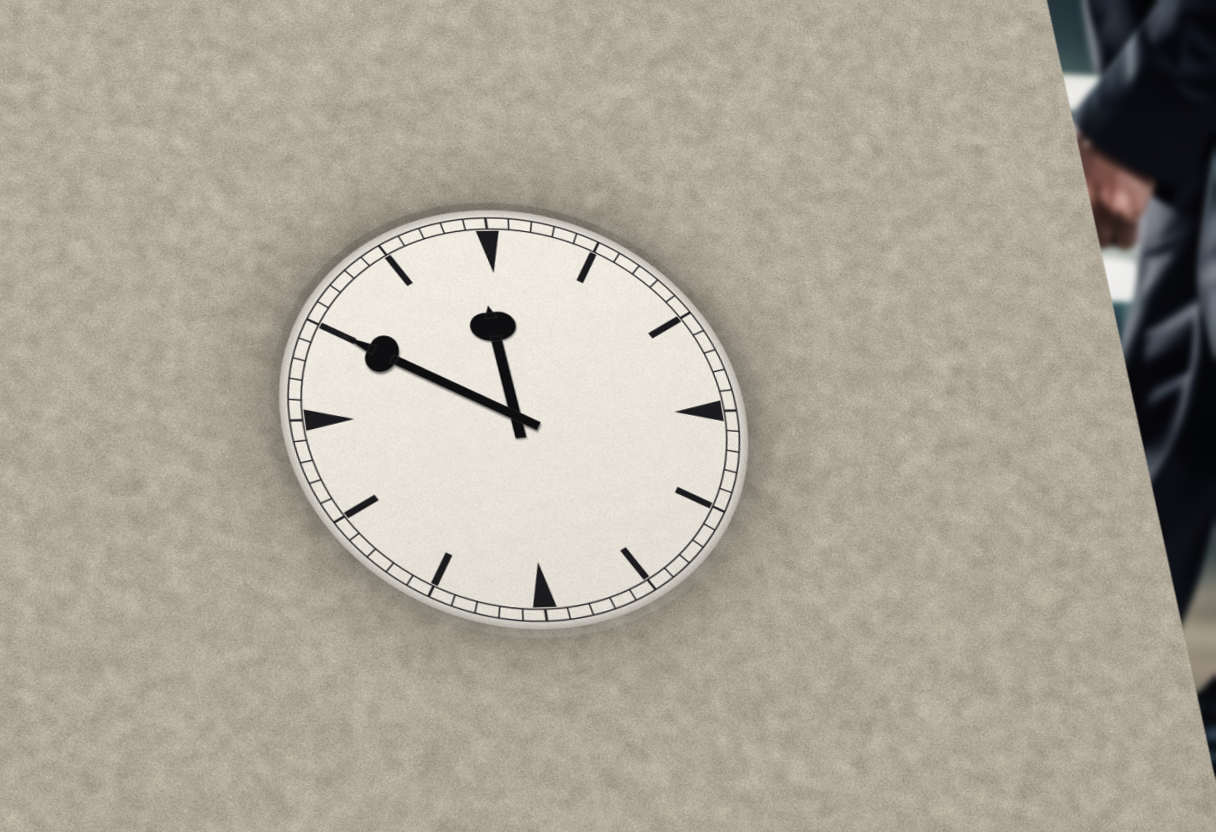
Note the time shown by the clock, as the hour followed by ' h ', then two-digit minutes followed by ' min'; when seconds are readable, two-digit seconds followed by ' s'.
11 h 50 min
